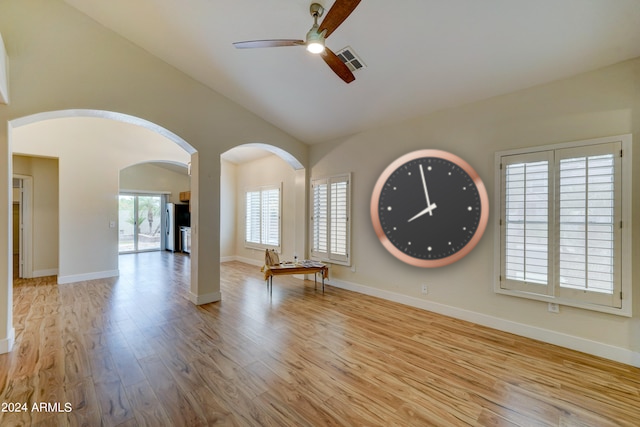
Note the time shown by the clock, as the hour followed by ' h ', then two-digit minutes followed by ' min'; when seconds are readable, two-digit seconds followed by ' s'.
7 h 58 min
